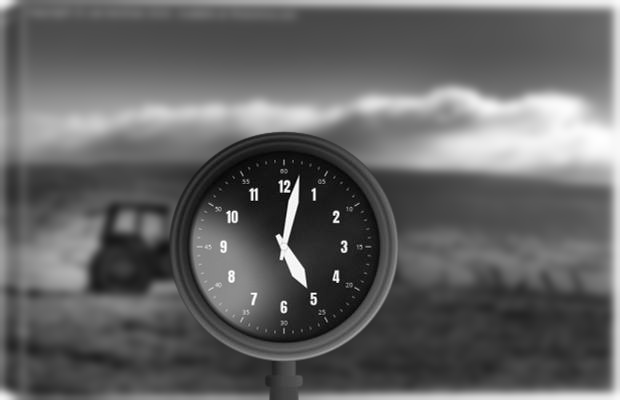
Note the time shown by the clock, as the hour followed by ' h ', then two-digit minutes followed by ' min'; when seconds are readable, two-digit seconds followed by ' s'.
5 h 02 min
